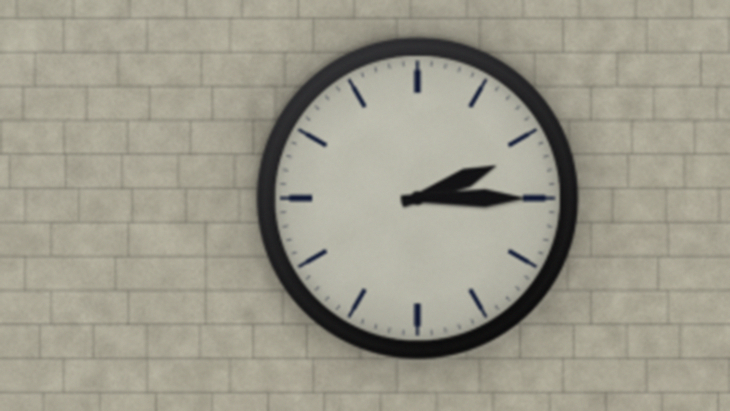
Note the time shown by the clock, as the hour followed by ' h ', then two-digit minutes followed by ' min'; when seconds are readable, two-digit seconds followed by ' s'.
2 h 15 min
